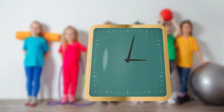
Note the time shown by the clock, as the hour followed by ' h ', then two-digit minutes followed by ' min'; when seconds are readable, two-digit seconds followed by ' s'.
3 h 02 min
